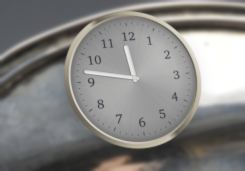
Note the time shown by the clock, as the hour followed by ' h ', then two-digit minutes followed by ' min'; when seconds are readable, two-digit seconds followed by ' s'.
11 h 47 min
